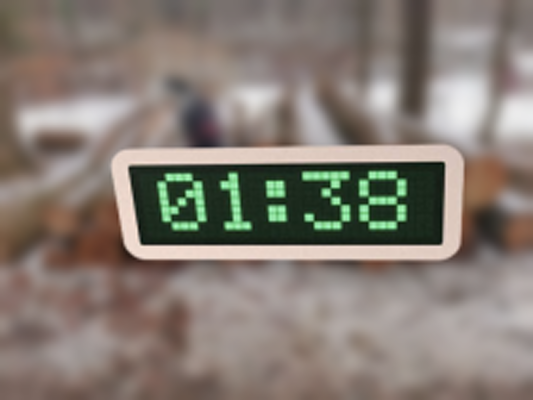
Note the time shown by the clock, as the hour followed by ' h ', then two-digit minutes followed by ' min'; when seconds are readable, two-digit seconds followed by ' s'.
1 h 38 min
